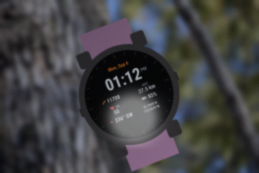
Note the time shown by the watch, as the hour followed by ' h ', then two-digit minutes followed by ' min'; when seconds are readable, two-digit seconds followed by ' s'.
1 h 12 min
